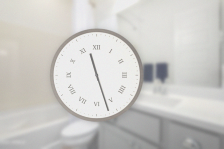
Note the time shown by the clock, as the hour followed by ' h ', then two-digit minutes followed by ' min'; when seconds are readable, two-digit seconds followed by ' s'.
11 h 27 min
